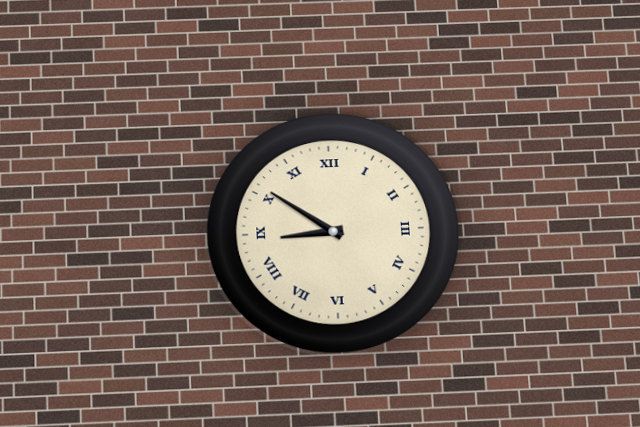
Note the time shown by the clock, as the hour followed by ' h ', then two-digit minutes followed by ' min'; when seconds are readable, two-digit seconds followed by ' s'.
8 h 51 min
